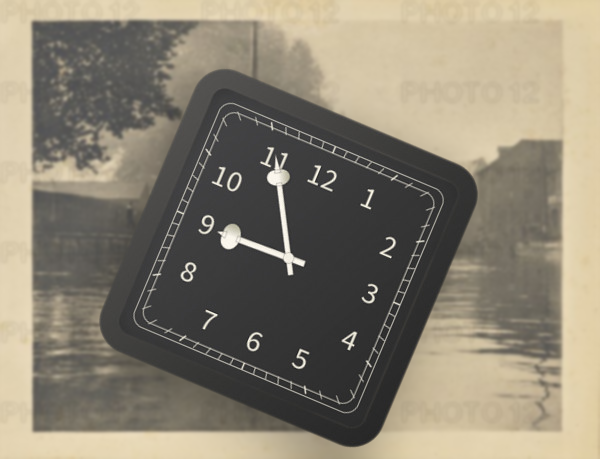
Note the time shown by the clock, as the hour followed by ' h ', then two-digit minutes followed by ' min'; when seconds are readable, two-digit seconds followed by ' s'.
8 h 55 min
